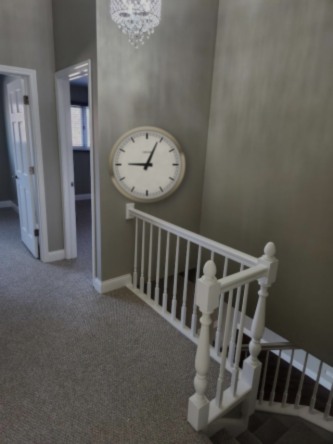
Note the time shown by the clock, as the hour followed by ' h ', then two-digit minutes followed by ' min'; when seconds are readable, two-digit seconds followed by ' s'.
9 h 04 min
